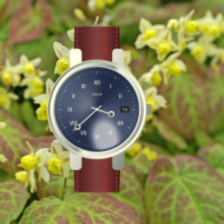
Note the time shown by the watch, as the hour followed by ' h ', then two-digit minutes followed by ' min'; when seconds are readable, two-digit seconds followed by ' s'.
3 h 38 min
